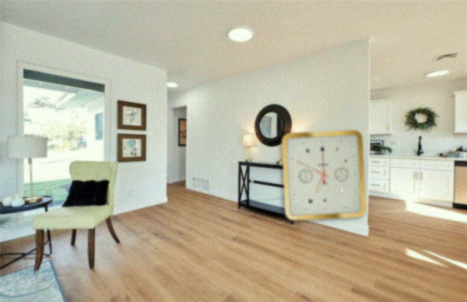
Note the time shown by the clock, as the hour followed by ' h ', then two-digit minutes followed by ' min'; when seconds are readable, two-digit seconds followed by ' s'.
6 h 50 min
